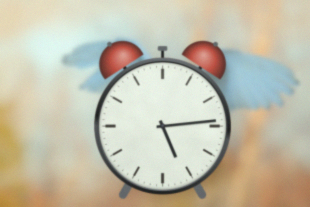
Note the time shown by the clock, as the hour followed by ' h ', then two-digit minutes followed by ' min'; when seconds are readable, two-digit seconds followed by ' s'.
5 h 14 min
